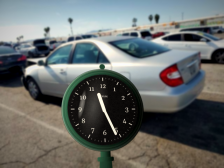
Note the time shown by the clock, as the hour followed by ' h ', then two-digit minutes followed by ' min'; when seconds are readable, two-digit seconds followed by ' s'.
11 h 26 min
